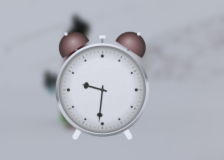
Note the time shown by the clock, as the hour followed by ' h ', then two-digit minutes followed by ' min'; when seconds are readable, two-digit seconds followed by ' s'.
9 h 31 min
